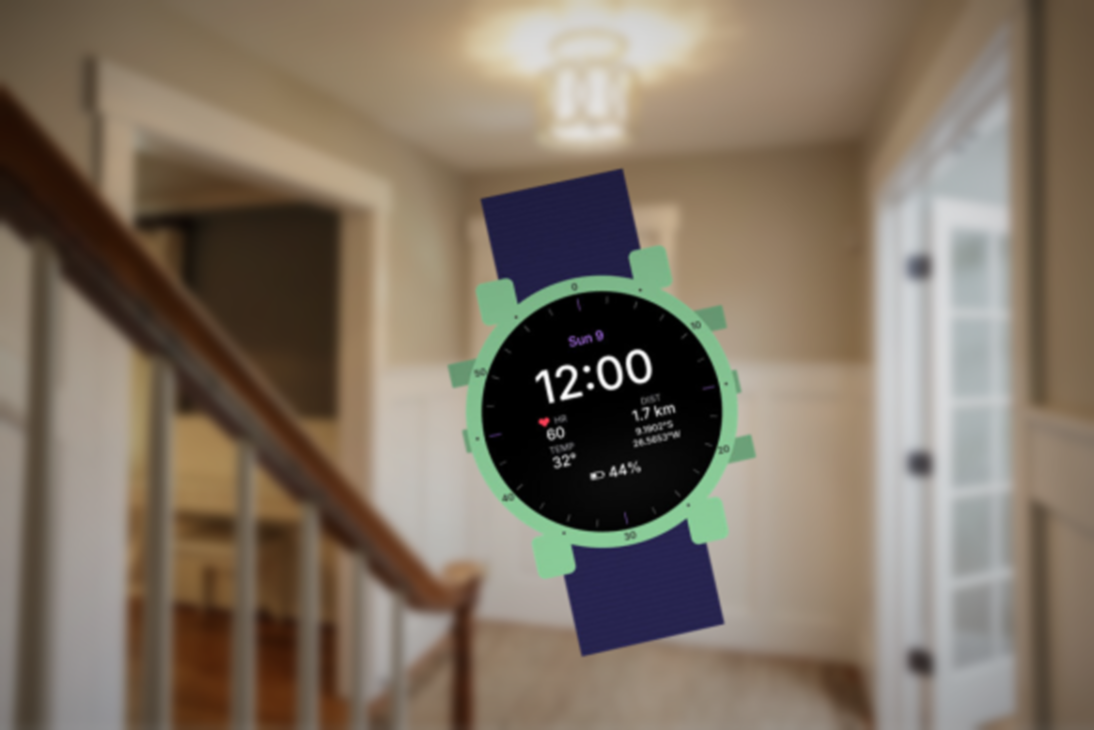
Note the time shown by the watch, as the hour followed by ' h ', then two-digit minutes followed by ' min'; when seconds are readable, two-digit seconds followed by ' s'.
12 h 00 min
